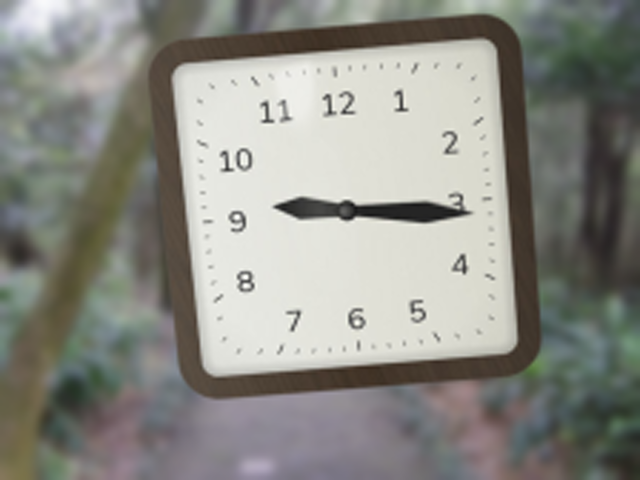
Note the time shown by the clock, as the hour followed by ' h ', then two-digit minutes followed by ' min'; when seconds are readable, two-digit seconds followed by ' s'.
9 h 16 min
